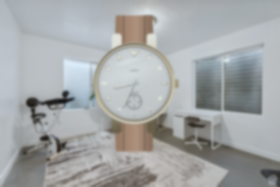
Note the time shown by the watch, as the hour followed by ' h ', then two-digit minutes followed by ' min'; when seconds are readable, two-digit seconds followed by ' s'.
8 h 34 min
